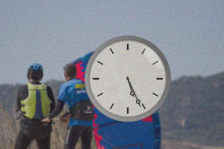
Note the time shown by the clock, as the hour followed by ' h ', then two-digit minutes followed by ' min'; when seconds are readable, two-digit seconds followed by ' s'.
5 h 26 min
